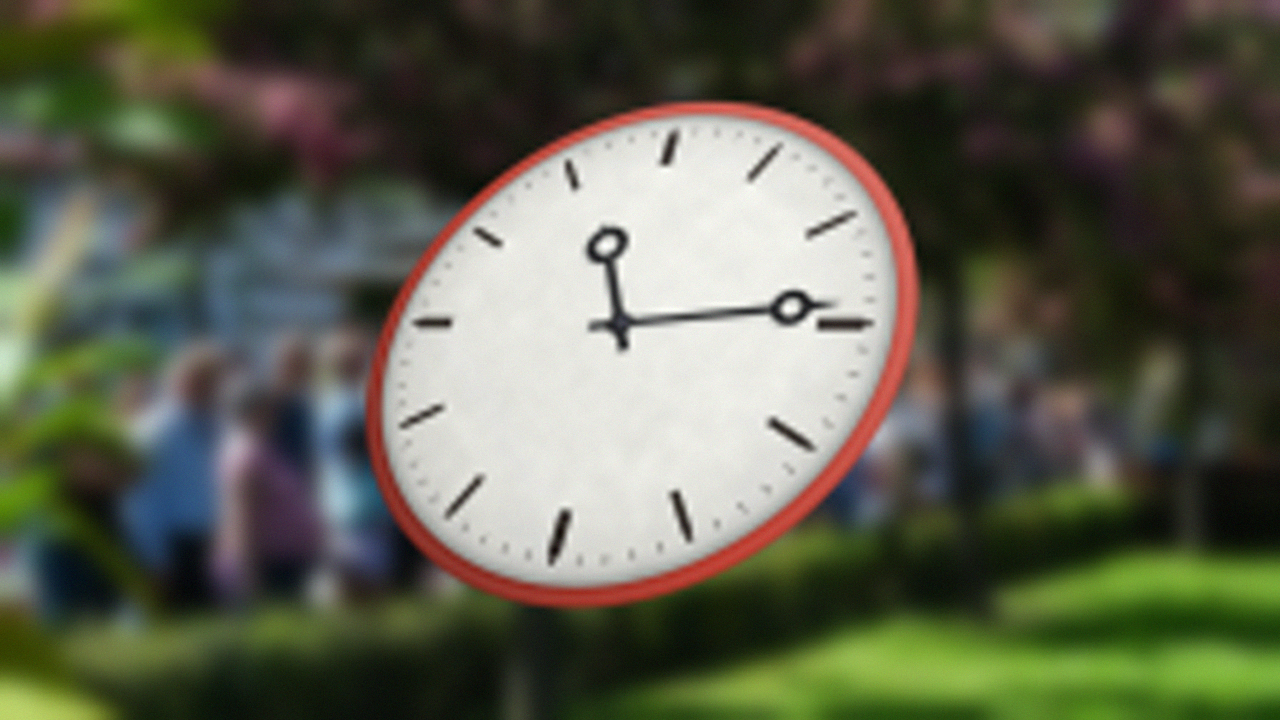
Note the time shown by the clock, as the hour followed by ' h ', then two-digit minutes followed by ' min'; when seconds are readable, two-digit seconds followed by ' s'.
11 h 14 min
